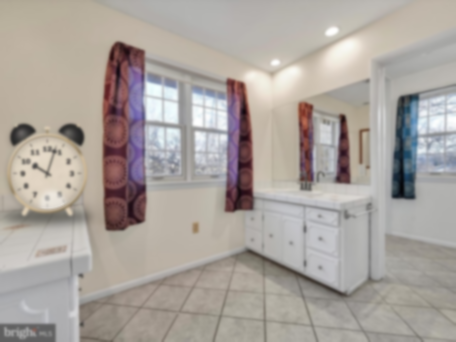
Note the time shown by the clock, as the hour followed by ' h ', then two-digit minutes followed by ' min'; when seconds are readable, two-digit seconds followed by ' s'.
10 h 03 min
